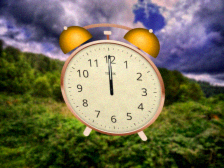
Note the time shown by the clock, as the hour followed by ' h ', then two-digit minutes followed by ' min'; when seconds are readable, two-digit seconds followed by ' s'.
12 h 00 min
